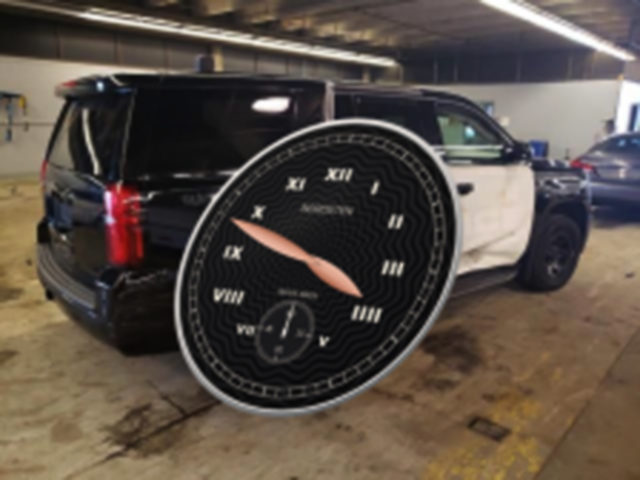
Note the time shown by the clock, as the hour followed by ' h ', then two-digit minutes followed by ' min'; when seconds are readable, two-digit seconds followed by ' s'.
3 h 48 min
